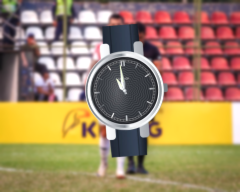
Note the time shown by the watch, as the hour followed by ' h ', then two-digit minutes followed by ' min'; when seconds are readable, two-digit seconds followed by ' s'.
10 h 59 min
